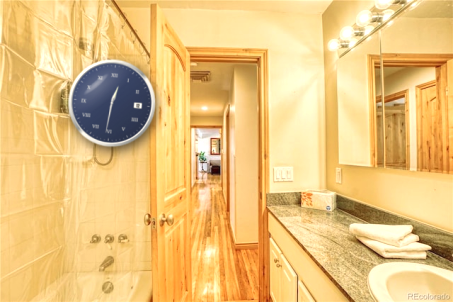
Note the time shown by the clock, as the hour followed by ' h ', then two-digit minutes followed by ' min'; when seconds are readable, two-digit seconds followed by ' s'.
12 h 31 min
